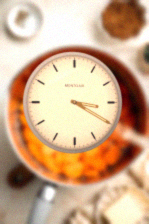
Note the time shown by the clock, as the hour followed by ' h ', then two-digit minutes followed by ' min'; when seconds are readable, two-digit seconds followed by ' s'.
3 h 20 min
